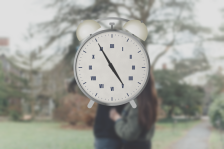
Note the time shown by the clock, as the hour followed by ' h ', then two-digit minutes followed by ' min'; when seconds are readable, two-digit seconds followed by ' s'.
4 h 55 min
